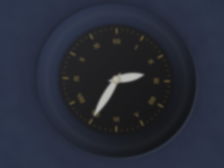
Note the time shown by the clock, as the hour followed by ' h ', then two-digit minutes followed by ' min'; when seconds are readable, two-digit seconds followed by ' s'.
2 h 35 min
